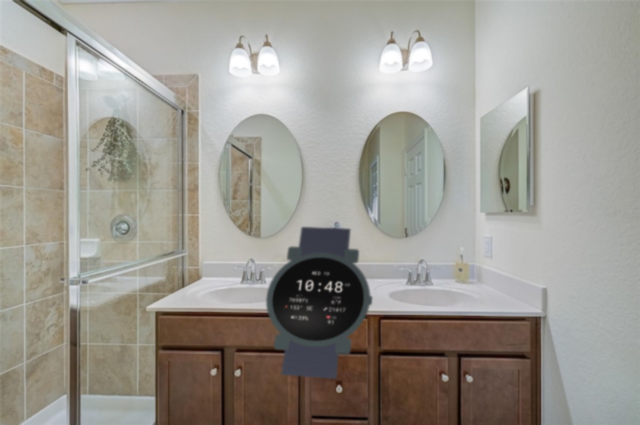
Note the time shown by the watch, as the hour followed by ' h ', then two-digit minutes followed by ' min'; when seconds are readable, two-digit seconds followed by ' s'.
10 h 48 min
